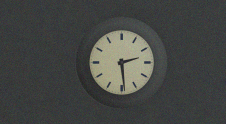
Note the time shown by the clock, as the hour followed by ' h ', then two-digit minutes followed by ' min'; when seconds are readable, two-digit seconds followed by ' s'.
2 h 29 min
